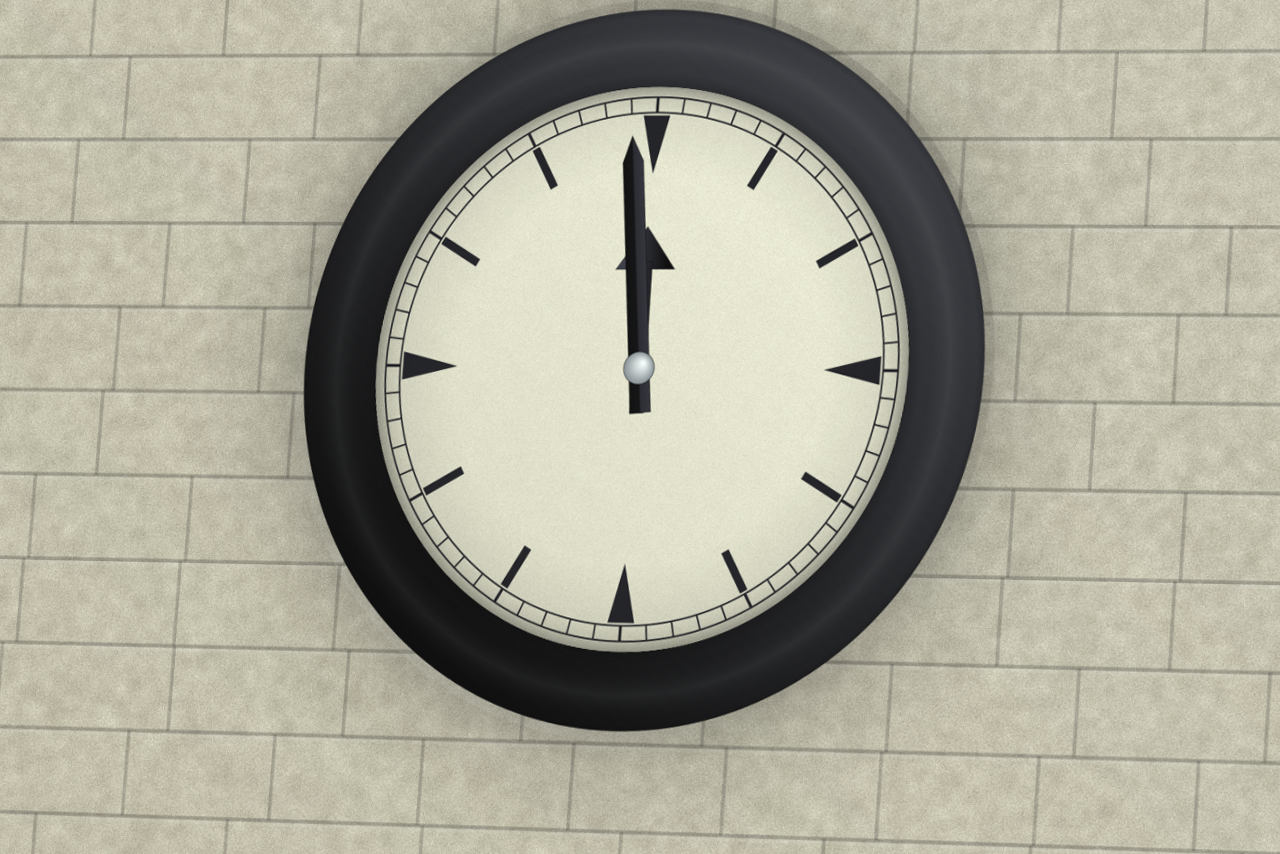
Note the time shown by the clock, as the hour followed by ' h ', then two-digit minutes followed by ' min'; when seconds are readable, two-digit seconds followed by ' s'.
11 h 59 min
